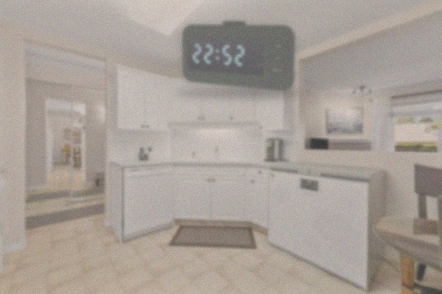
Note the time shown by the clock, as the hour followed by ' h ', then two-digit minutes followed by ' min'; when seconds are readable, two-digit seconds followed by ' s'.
22 h 52 min
